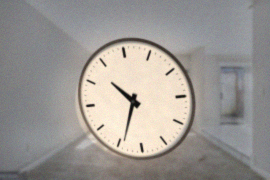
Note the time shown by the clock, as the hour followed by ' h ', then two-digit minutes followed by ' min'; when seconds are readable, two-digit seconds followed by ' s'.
10 h 34 min
